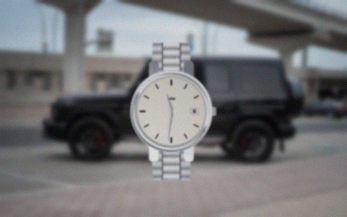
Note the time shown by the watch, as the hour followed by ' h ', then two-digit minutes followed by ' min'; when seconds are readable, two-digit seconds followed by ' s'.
11 h 31 min
